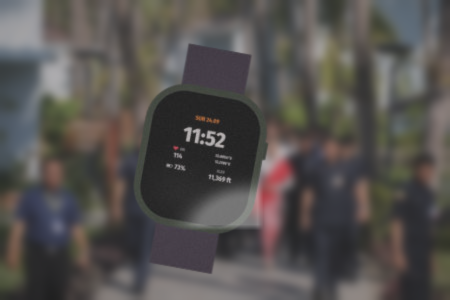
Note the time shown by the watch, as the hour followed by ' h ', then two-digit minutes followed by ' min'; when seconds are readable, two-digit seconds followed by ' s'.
11 h 52 min
